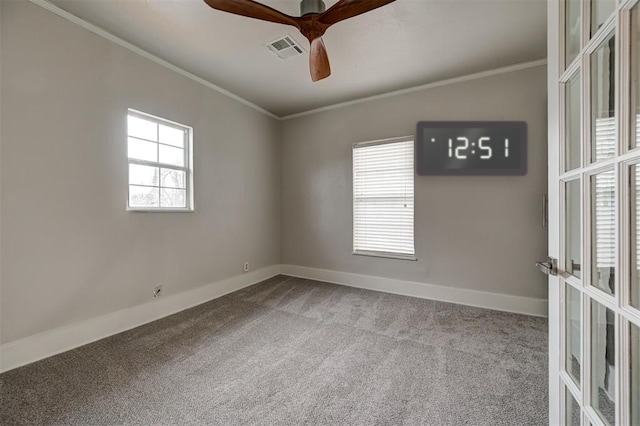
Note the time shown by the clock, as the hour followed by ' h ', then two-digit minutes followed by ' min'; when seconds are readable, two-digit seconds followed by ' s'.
12 h 51 min
